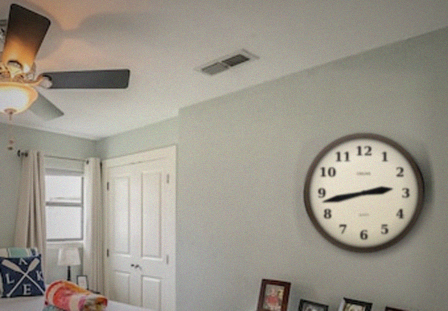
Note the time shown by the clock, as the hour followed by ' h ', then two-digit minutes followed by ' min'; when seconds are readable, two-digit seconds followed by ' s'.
2 h 43 min
